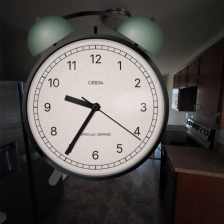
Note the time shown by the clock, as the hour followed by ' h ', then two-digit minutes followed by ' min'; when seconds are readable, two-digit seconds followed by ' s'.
9 h 35 min 21 s
